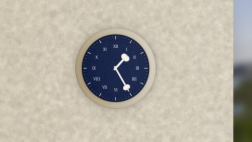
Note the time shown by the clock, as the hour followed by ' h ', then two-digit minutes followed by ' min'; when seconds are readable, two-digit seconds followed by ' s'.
1 h 25 min
